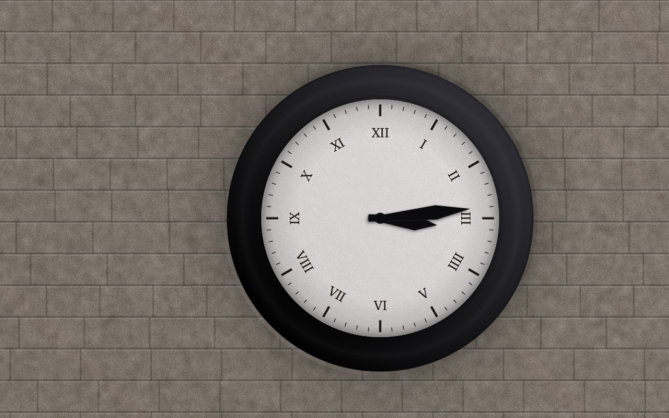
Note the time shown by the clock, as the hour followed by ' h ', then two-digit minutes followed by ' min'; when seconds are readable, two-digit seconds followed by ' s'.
3 h 14 min
